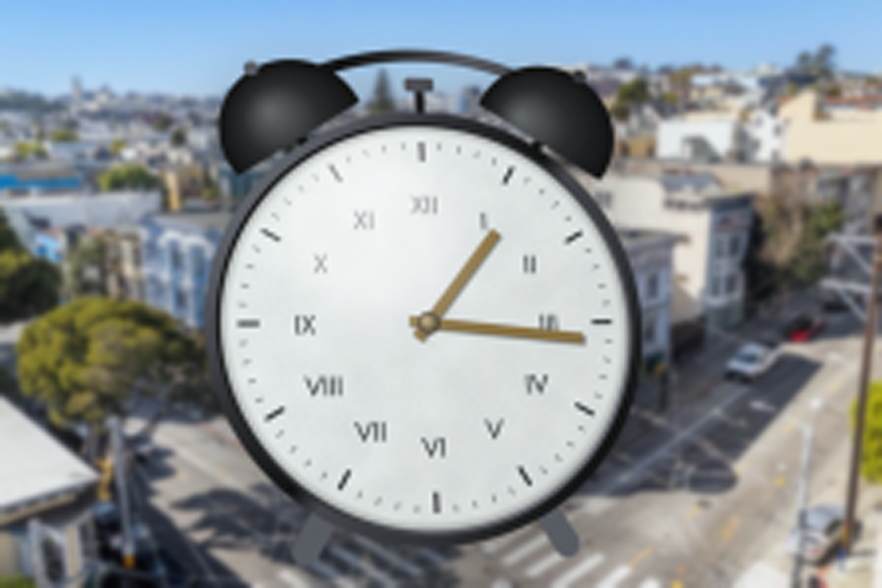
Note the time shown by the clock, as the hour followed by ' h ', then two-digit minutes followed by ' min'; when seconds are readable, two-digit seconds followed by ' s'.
1 h 16 min
